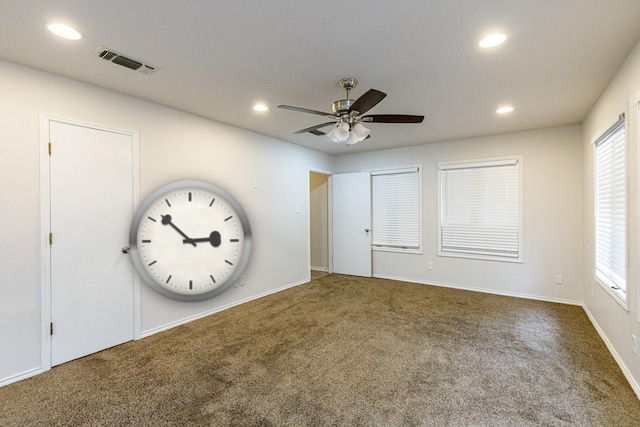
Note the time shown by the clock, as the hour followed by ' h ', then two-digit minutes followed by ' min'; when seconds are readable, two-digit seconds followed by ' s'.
2 h 52 min
